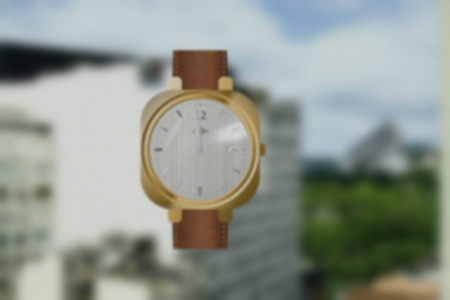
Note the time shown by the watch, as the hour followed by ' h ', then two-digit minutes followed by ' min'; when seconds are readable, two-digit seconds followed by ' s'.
11 h 59 min
